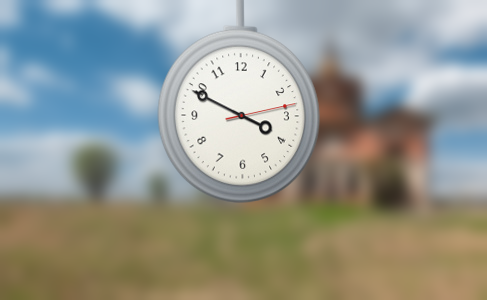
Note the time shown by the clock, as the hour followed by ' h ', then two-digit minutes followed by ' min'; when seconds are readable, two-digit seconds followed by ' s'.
3 h 49 min 13 s
